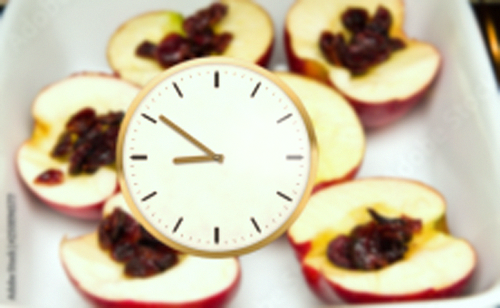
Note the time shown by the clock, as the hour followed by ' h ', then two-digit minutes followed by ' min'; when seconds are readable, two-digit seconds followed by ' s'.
8 h 51 min
